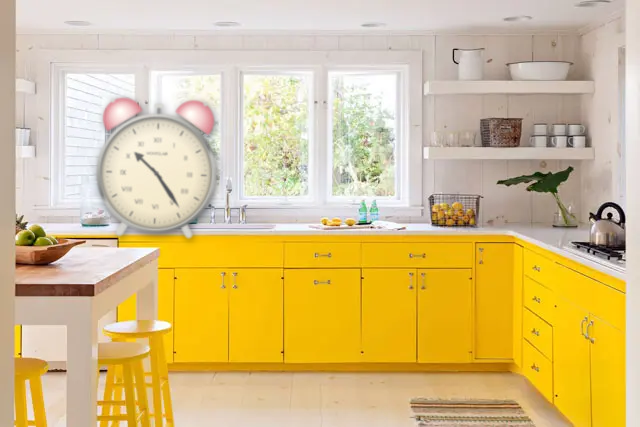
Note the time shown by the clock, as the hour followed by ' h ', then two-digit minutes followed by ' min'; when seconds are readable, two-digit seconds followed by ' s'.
10 h 24 min
